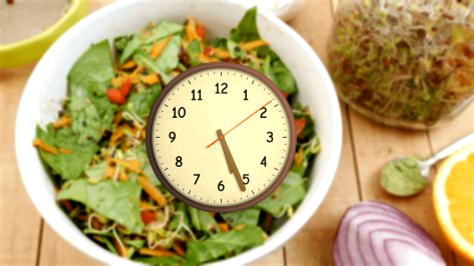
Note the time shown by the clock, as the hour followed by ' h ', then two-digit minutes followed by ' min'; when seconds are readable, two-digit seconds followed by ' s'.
5 h 26 min 09 s
